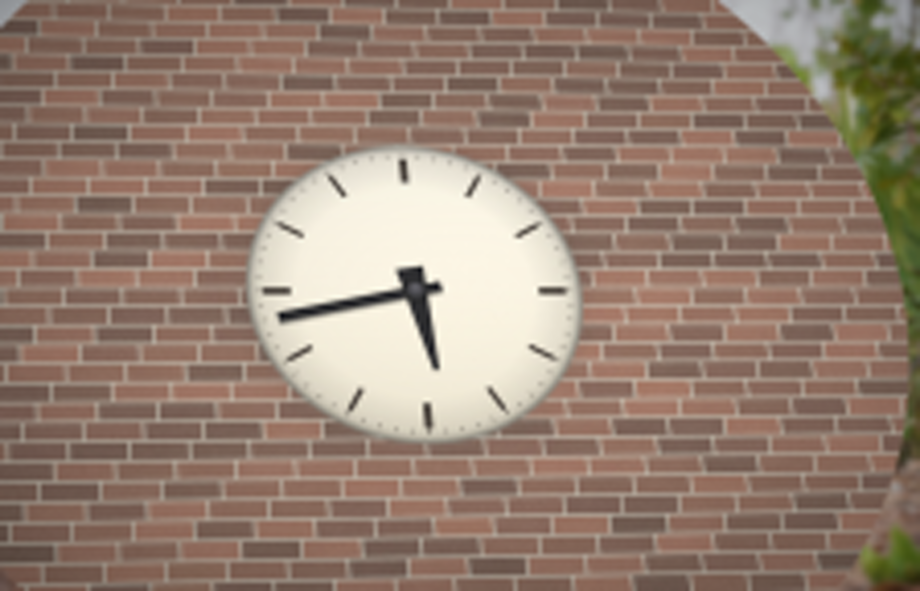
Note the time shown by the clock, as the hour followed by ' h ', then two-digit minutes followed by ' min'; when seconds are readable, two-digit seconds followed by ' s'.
5 h 43 min
